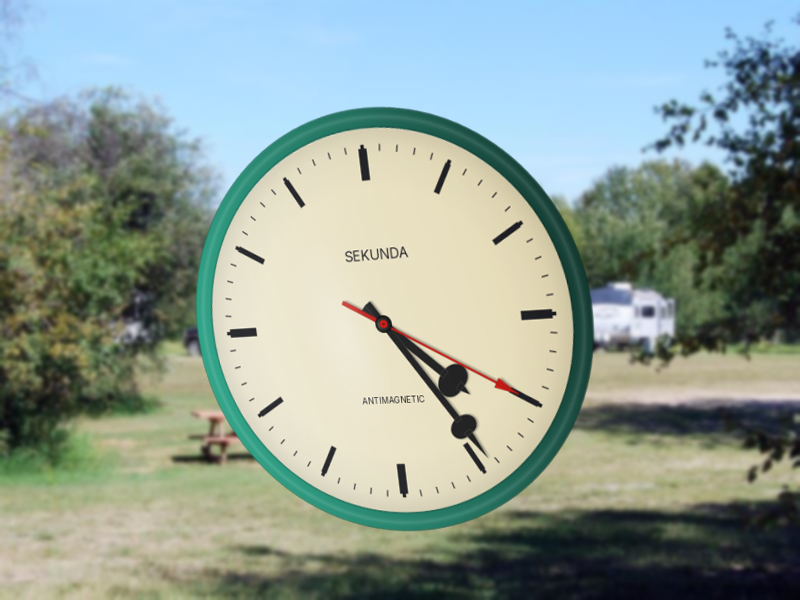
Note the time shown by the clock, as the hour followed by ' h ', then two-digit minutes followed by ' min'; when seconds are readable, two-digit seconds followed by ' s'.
4 h 24 min 20 s
